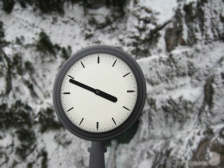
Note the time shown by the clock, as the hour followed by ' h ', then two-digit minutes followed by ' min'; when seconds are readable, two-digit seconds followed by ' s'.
3 h 49 min
